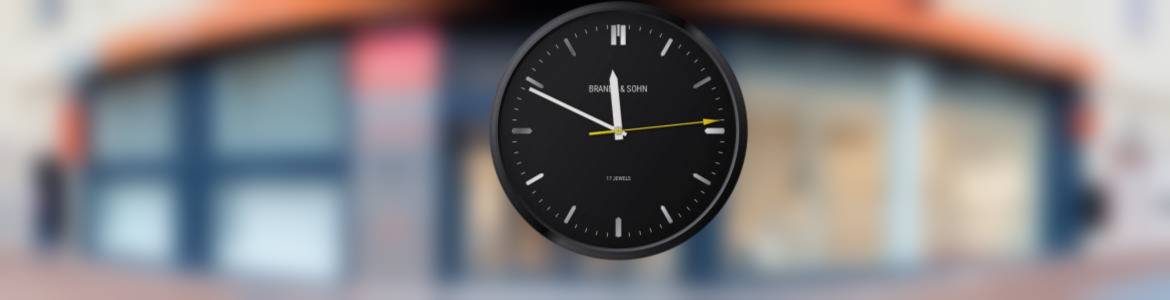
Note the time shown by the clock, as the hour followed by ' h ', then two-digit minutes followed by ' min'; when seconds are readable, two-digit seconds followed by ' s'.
11 h 49 min 14 s
